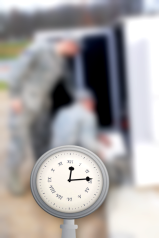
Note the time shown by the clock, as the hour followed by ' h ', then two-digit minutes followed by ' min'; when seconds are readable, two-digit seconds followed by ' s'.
12 h 14 min
